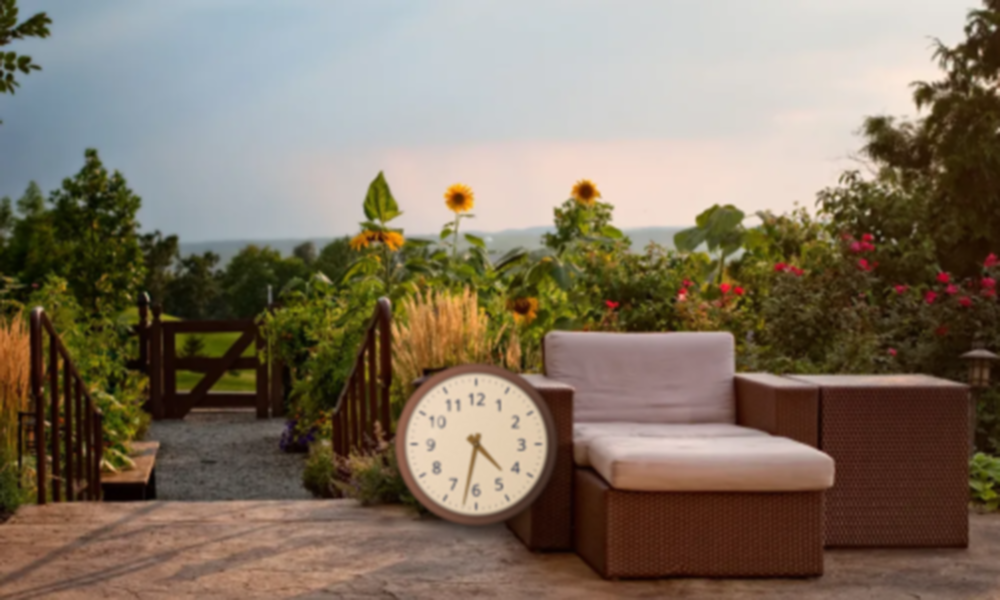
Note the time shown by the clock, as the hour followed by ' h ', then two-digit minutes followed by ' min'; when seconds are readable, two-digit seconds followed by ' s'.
4 h 32 min
